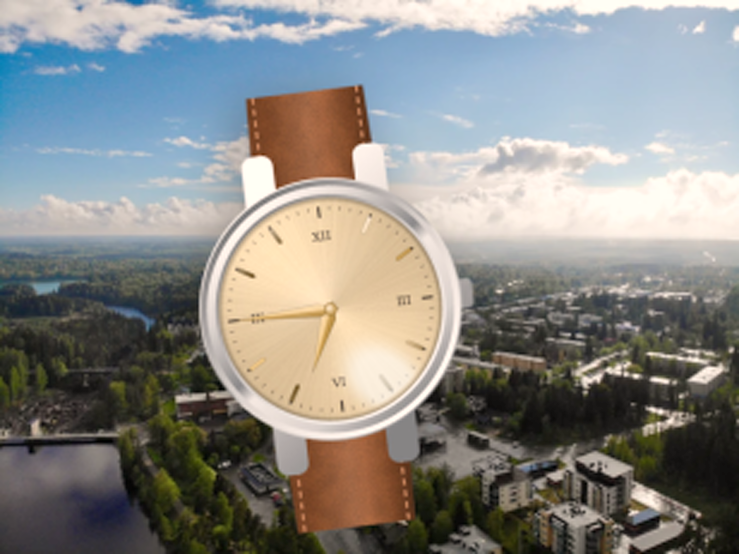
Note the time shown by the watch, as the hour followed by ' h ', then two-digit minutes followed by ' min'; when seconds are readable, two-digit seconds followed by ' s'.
6 h 45 min
